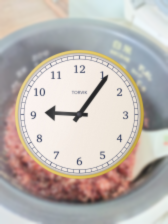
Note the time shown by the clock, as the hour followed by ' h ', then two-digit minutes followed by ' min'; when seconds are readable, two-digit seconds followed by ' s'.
9 h 06 min
